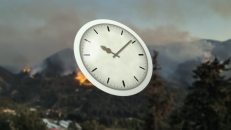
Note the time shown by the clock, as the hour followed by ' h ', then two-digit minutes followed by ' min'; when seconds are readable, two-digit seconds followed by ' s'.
10 h 09 min
